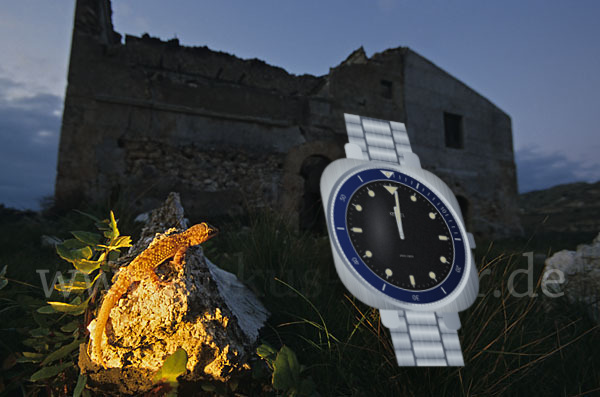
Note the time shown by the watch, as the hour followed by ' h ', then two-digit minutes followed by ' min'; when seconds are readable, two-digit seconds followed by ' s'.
12 h 01 min
